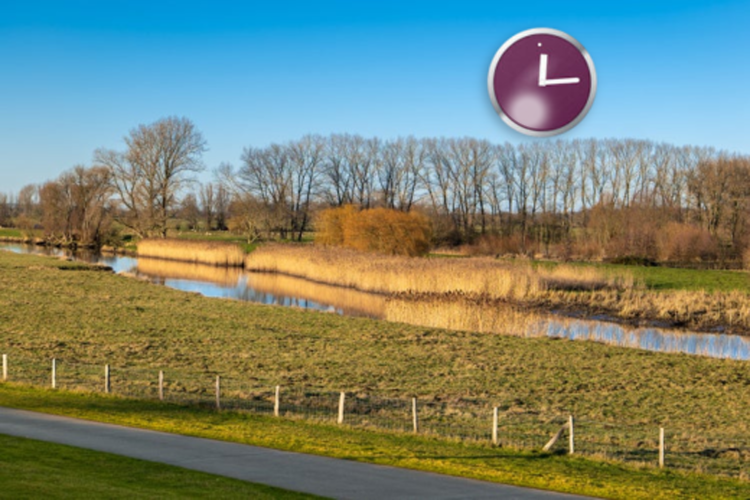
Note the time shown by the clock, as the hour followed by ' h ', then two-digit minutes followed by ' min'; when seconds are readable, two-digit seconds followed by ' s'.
12 h 15 min
